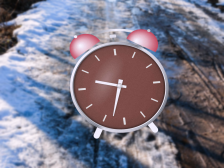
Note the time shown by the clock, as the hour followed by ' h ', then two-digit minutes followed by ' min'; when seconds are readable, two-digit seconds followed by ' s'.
9 h 33 min
